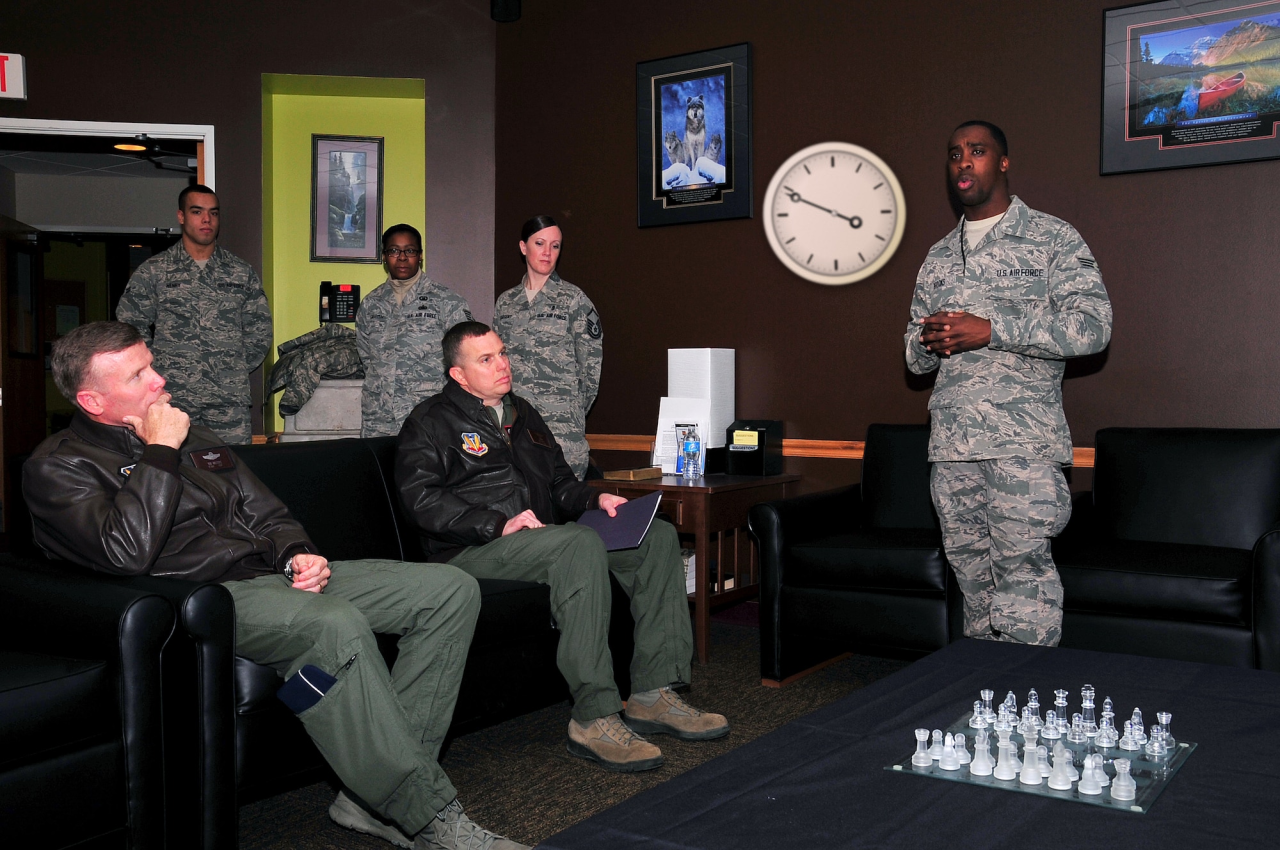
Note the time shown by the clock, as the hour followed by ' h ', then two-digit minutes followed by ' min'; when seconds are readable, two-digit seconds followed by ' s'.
3 h 49 min
